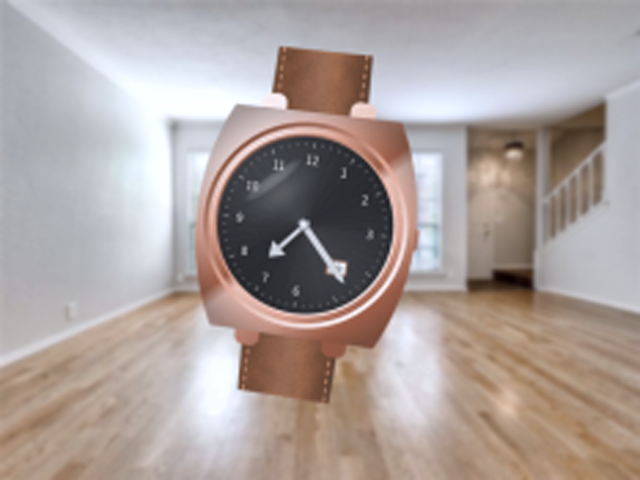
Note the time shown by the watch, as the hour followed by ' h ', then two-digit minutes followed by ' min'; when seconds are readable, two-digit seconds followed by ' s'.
7 h 23 min
